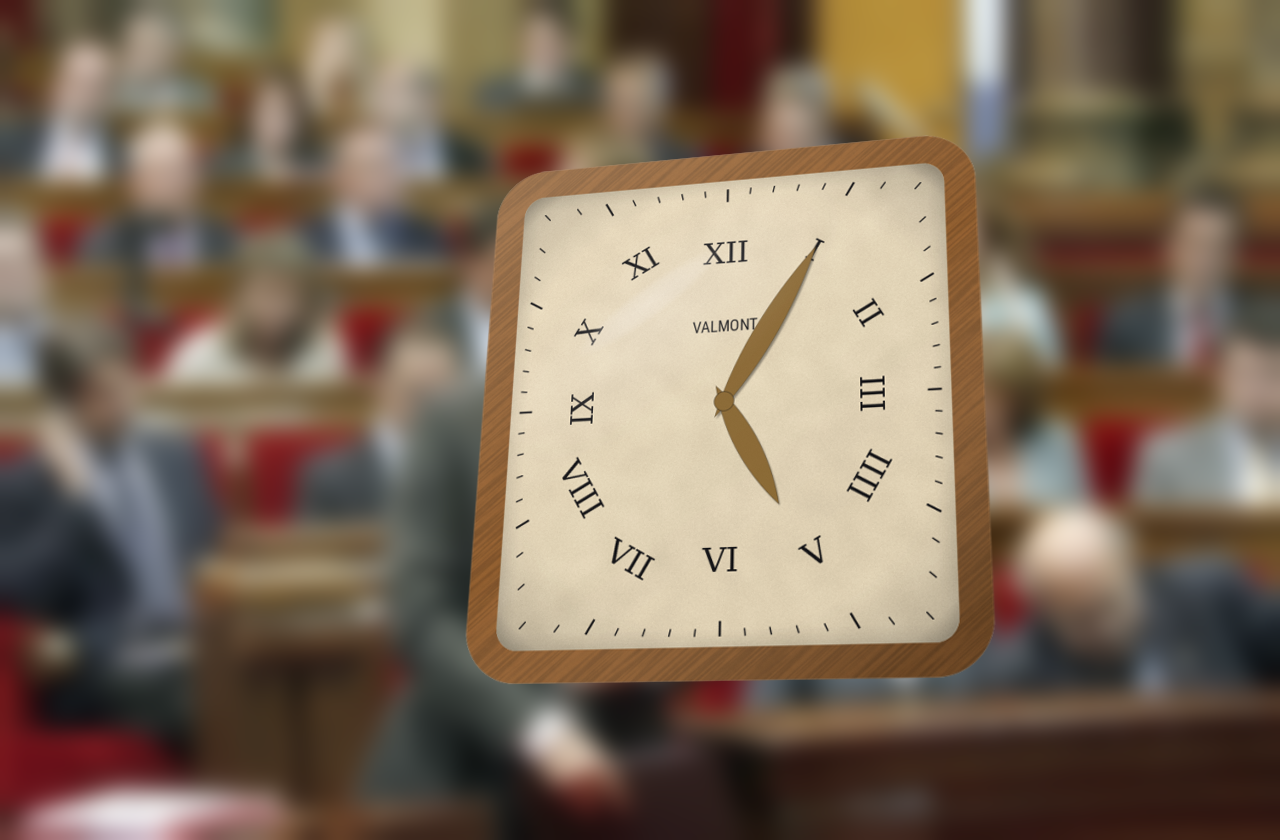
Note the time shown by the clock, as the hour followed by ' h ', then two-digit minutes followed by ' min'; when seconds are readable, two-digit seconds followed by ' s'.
5 h 05 min
